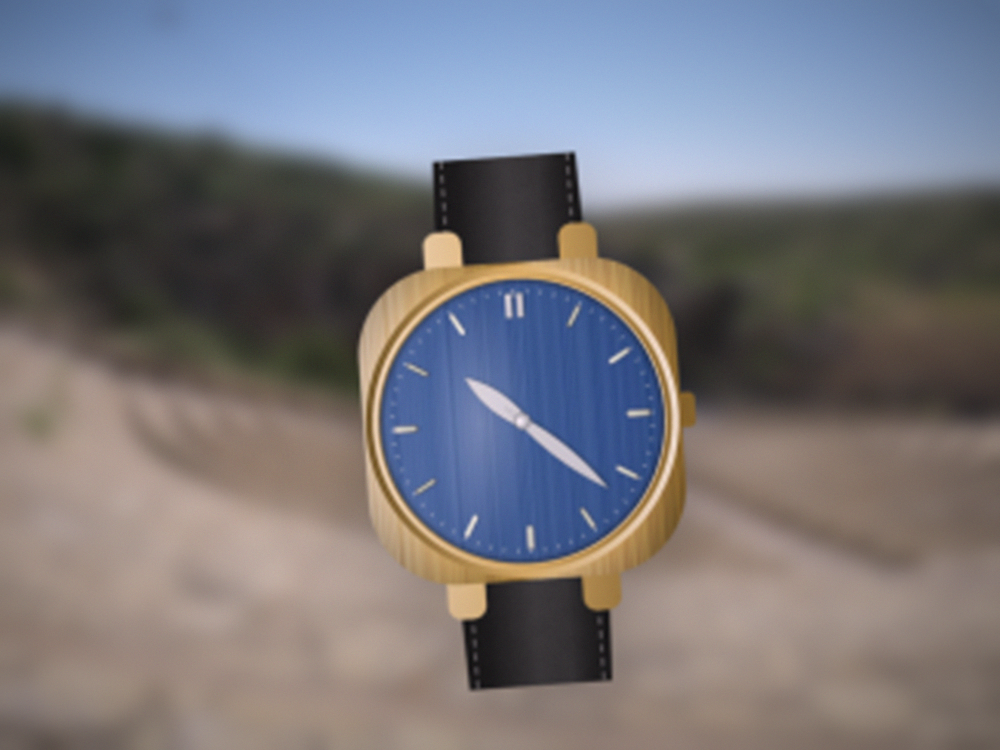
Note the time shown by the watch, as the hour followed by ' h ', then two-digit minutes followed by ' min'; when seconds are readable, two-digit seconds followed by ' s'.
10 h 22 min
